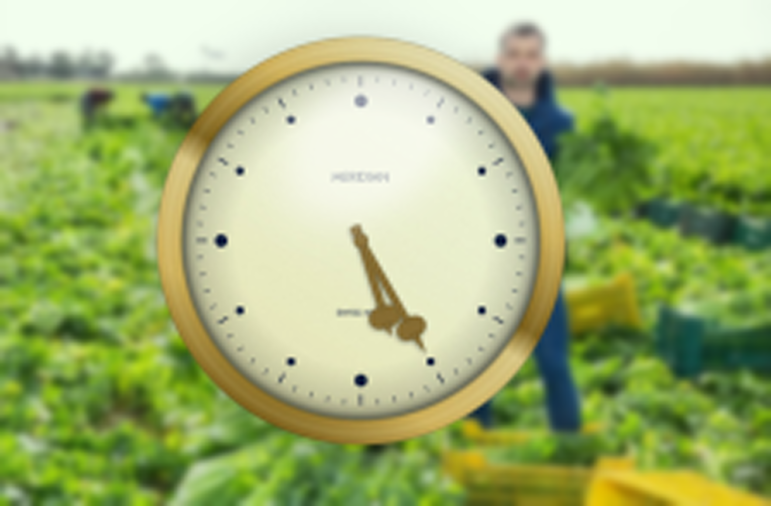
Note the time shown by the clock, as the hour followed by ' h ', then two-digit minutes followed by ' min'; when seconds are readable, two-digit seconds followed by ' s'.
5 h 25 min
